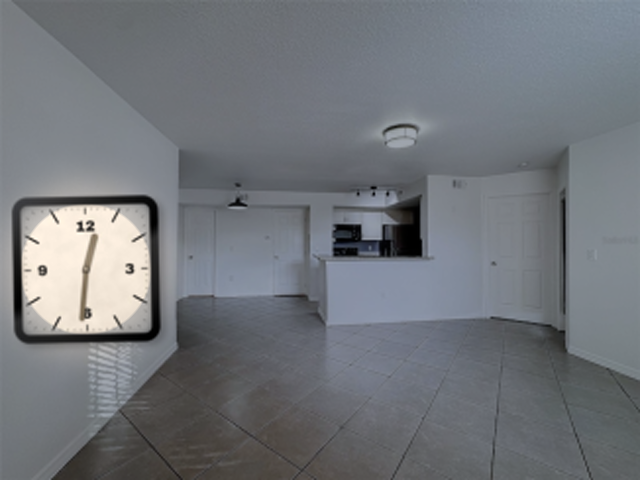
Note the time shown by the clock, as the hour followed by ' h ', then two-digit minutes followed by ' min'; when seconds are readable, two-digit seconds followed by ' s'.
12 h 31 min
